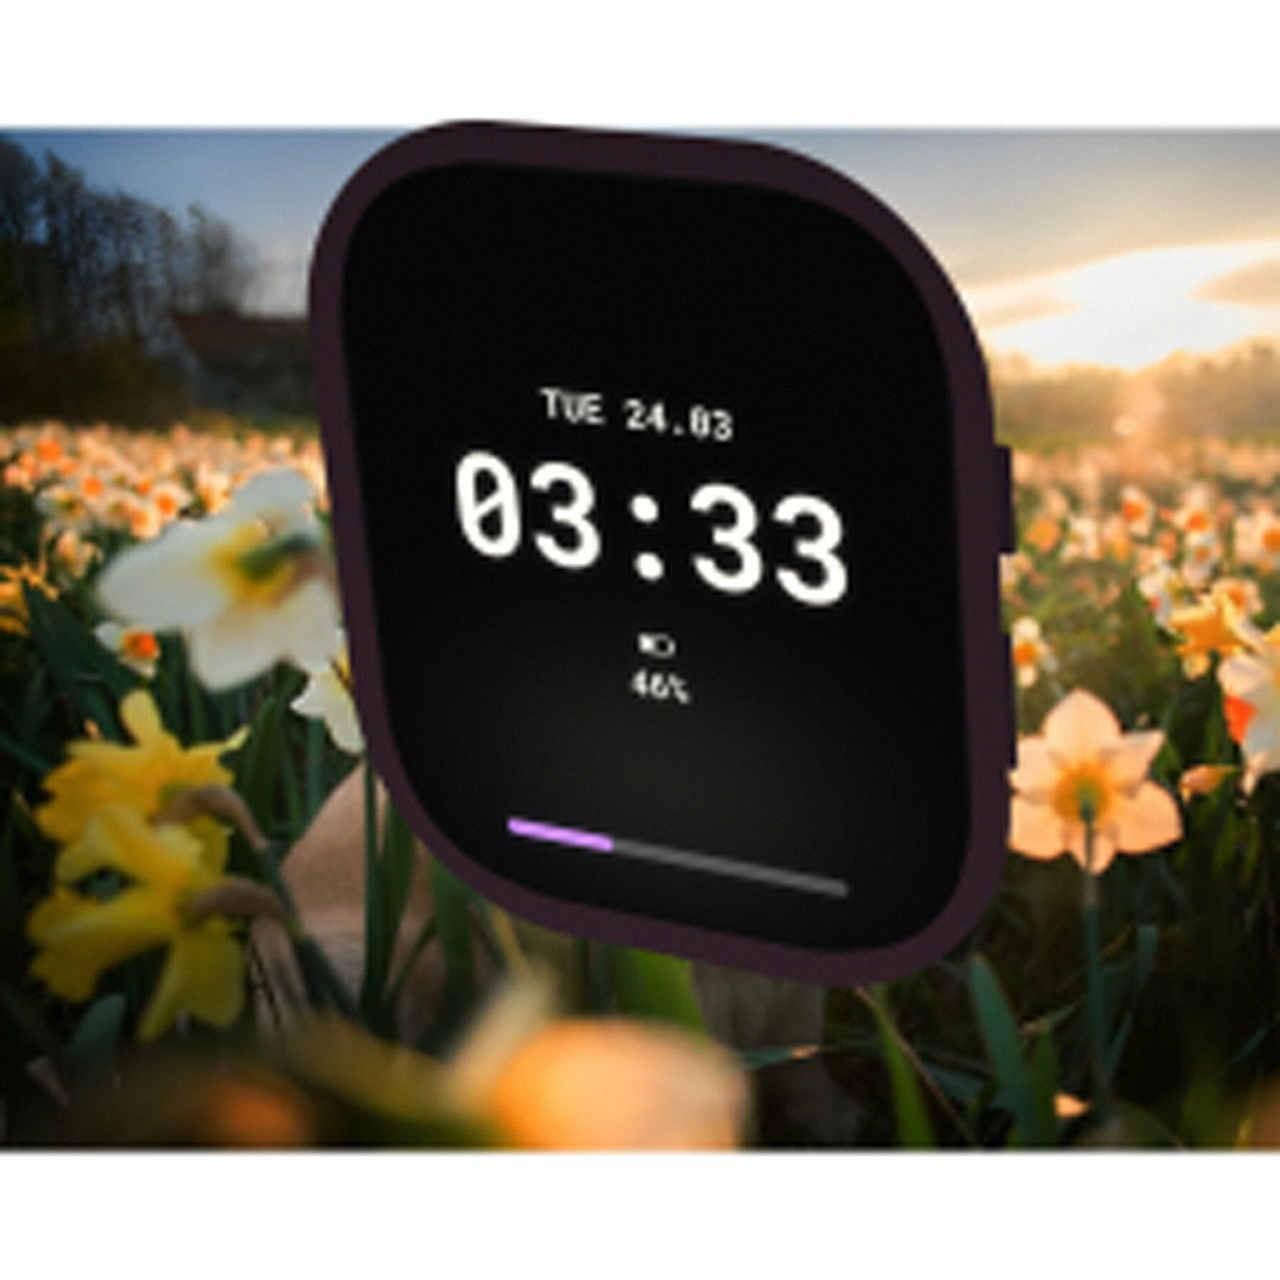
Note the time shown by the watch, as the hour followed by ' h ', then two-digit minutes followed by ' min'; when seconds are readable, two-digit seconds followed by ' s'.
3 h 33 min
